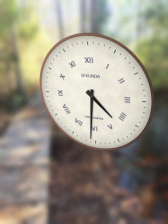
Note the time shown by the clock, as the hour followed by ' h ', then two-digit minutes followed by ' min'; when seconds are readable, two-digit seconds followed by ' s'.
4 h 31 min
